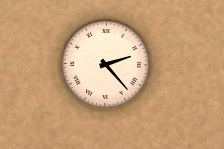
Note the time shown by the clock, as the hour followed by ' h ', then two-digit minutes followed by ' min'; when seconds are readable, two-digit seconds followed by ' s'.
2 h 23 min
